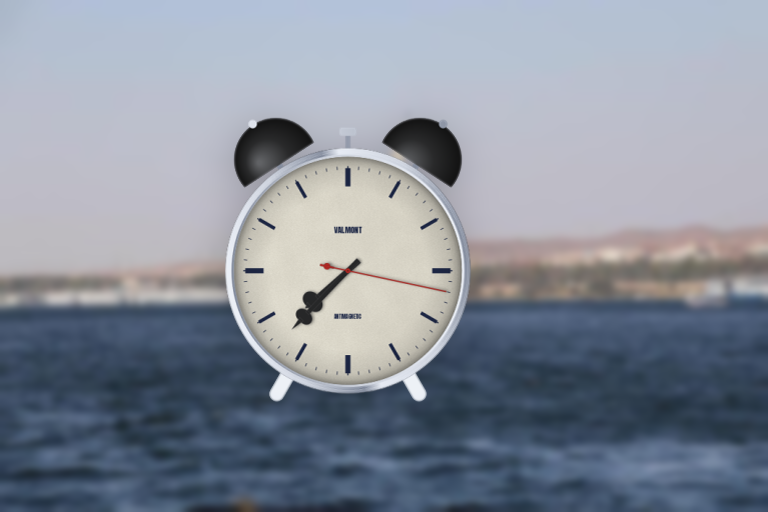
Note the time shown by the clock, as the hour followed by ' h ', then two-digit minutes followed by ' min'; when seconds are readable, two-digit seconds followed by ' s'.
7 h 37 min 17 s
